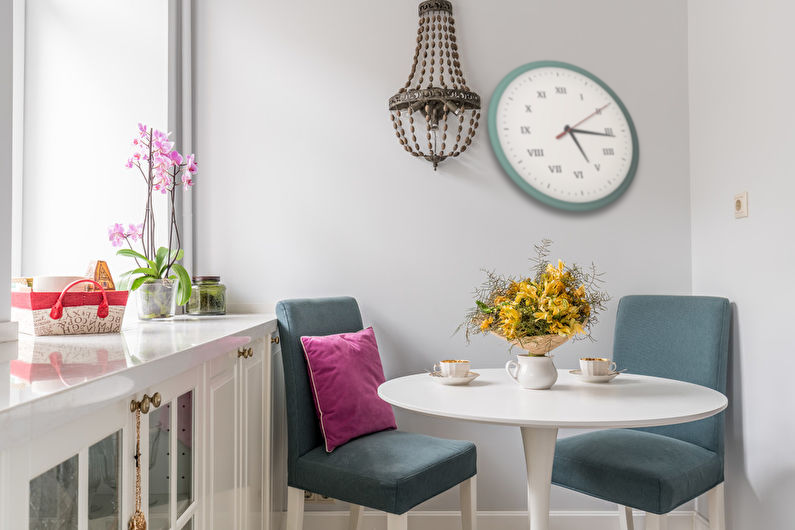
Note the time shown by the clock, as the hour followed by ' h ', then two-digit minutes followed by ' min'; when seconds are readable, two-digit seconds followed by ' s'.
5 h 16 min 10 s
